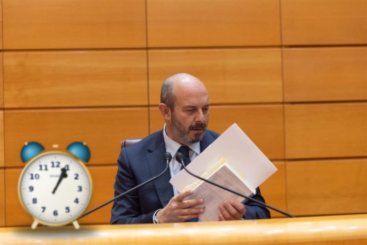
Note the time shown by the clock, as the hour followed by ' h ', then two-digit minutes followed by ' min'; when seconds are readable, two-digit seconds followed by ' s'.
1 h 04 min
